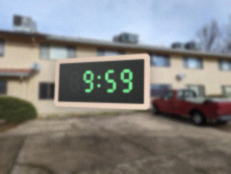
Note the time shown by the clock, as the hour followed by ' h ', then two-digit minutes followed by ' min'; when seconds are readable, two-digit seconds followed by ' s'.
9 h 59 min
